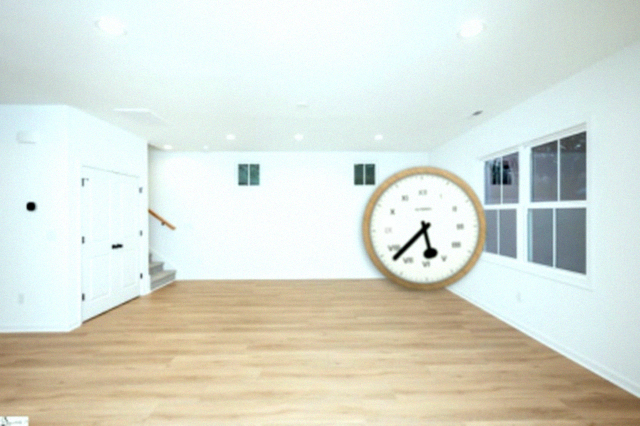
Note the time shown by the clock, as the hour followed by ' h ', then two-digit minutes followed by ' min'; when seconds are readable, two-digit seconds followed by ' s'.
5 h 38 min
